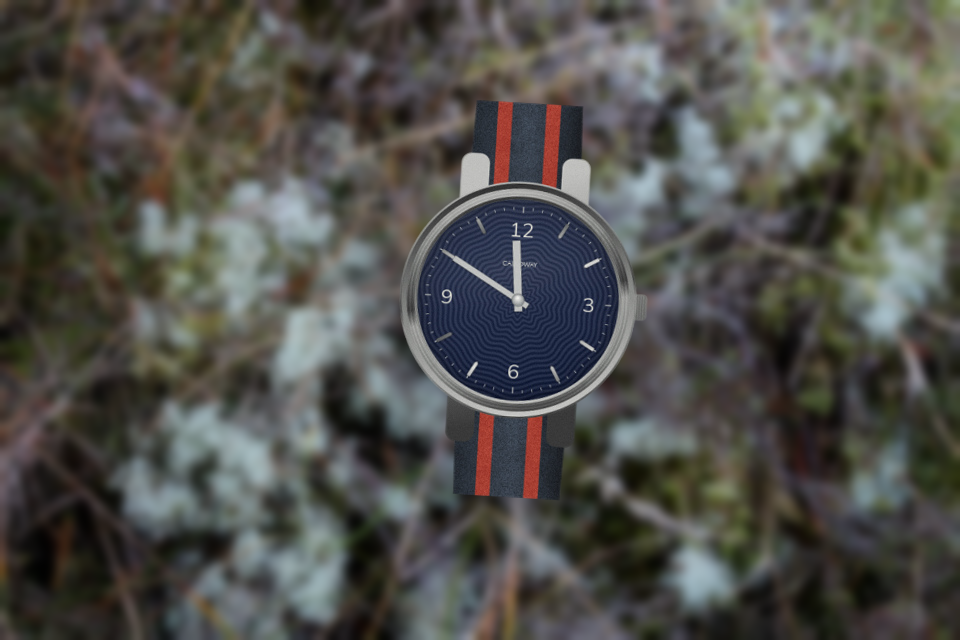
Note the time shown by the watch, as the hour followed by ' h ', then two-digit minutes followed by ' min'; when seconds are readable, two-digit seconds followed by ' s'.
11 h 50 min
